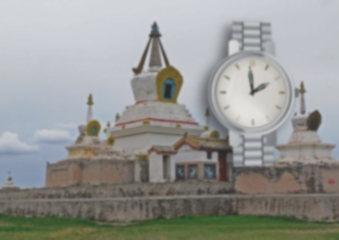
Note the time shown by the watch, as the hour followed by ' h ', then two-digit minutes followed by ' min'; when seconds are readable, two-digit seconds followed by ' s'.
1 h 59 min
